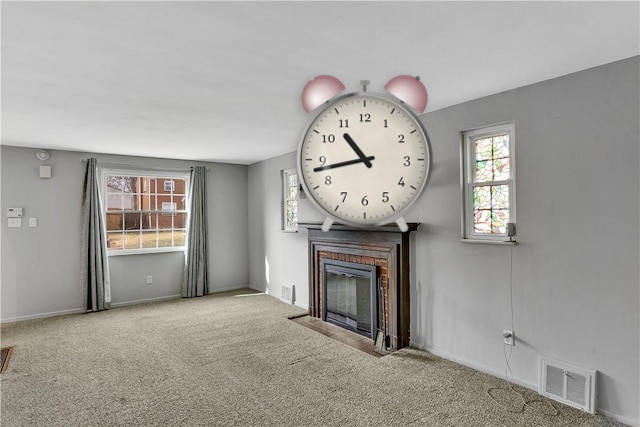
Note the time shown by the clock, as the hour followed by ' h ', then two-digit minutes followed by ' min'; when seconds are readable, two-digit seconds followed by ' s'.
10 h 43 min
